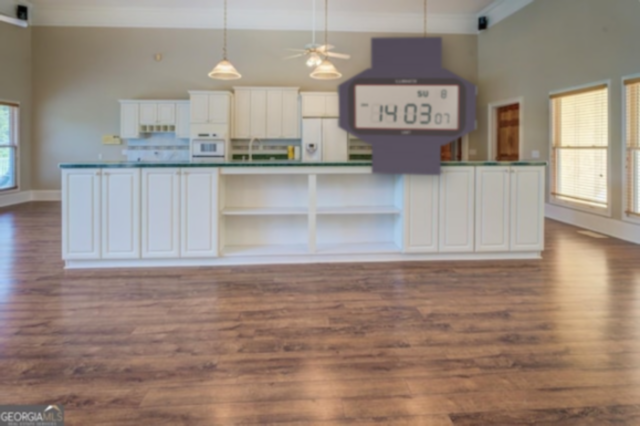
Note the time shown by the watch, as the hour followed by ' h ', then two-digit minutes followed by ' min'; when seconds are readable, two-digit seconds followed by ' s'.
14 h 03 min
